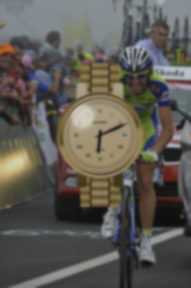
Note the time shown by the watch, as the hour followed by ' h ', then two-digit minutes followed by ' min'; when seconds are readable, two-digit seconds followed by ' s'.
6 h 11 min
